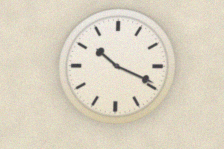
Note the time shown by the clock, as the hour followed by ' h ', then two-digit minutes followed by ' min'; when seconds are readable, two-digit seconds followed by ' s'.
10 h 19 min
